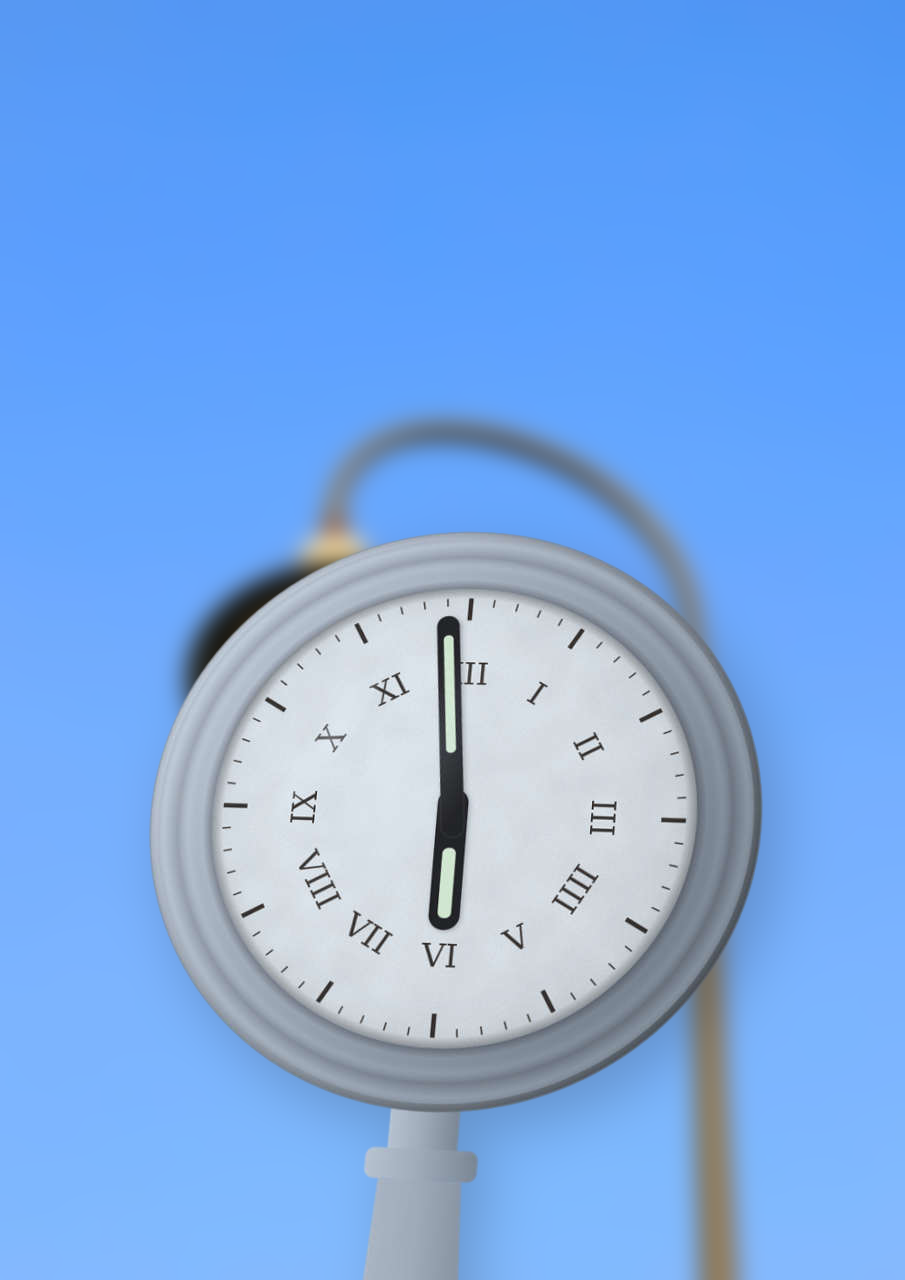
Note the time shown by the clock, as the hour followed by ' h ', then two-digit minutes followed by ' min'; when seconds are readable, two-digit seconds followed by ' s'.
5 h 59 min
